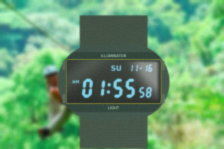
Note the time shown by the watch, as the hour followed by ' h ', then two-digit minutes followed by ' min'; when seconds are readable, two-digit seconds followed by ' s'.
1 h 55 min 58 s
